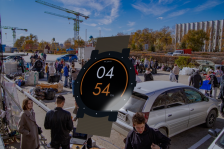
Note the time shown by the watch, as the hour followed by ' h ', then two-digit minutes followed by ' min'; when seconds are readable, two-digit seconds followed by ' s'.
4 h 54 min
